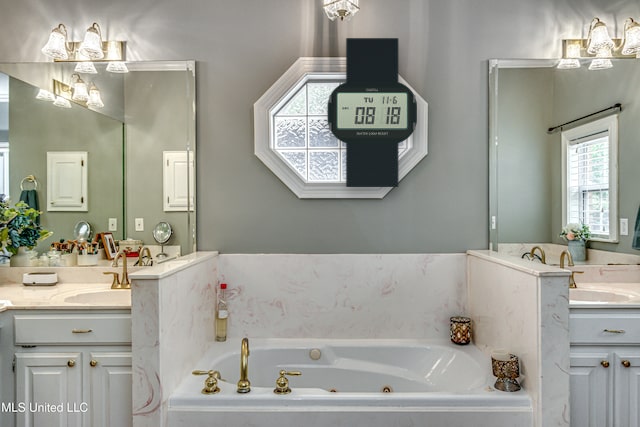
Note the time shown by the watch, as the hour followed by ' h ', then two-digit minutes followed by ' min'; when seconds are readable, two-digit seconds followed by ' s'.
8 h 18 min
